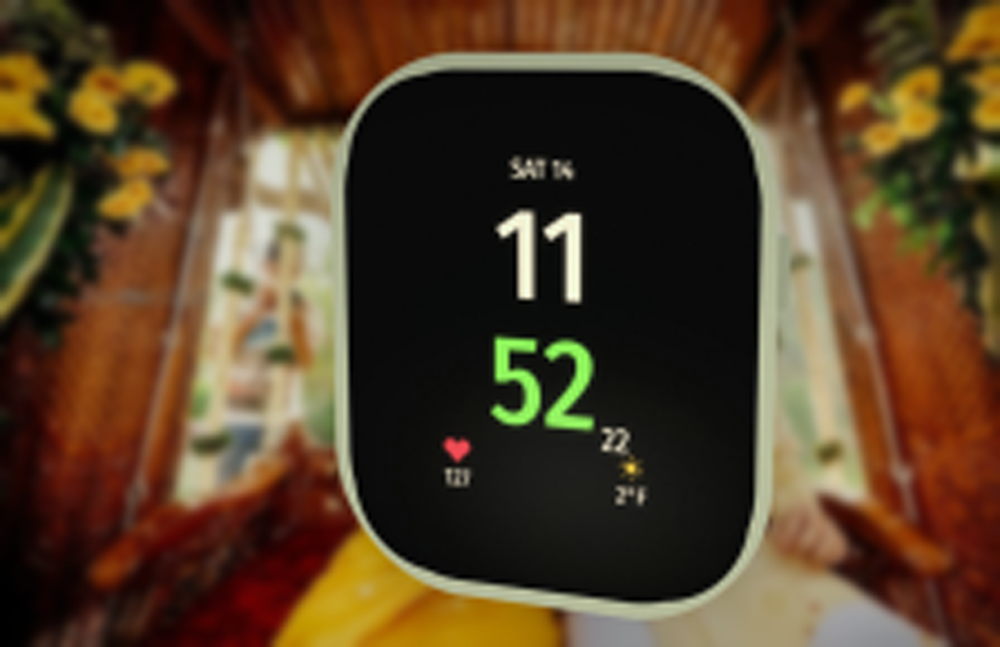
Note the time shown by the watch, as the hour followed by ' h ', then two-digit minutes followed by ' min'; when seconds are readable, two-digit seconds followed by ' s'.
11 h 52 min
